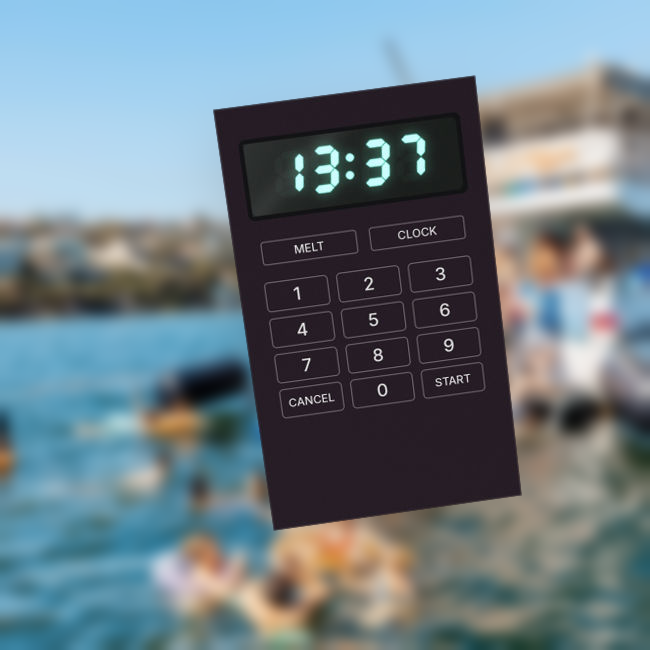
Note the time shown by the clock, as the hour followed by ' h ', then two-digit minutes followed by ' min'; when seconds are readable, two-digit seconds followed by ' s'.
13 h 37 min
